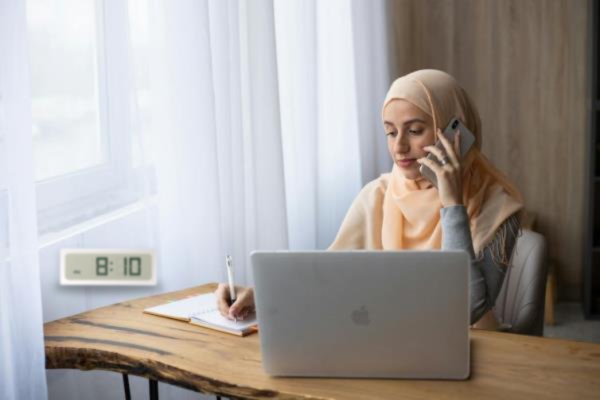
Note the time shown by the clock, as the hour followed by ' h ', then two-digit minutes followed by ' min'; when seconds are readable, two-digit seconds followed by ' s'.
8 h 10 min
